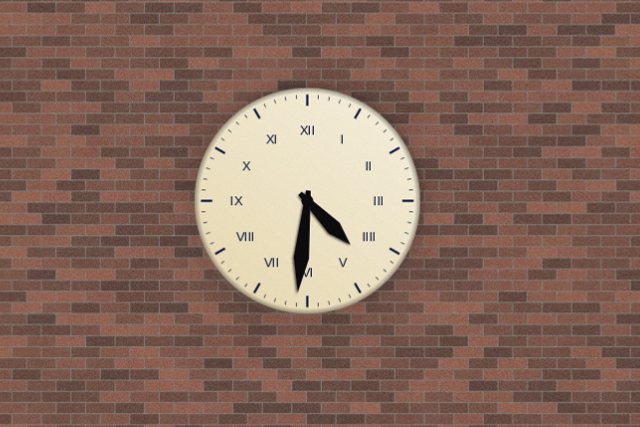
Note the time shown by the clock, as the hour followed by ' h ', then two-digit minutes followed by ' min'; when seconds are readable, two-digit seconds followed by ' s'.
4 h 31 min
